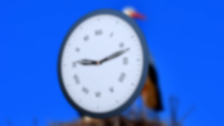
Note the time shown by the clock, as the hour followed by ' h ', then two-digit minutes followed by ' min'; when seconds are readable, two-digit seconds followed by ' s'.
9 h 12 min
